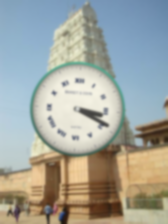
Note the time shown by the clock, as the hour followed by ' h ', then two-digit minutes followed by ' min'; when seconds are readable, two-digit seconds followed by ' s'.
3 h 19 min
